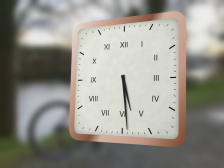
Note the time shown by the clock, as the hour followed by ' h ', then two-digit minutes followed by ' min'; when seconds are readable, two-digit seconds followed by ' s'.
5 h 29 min
